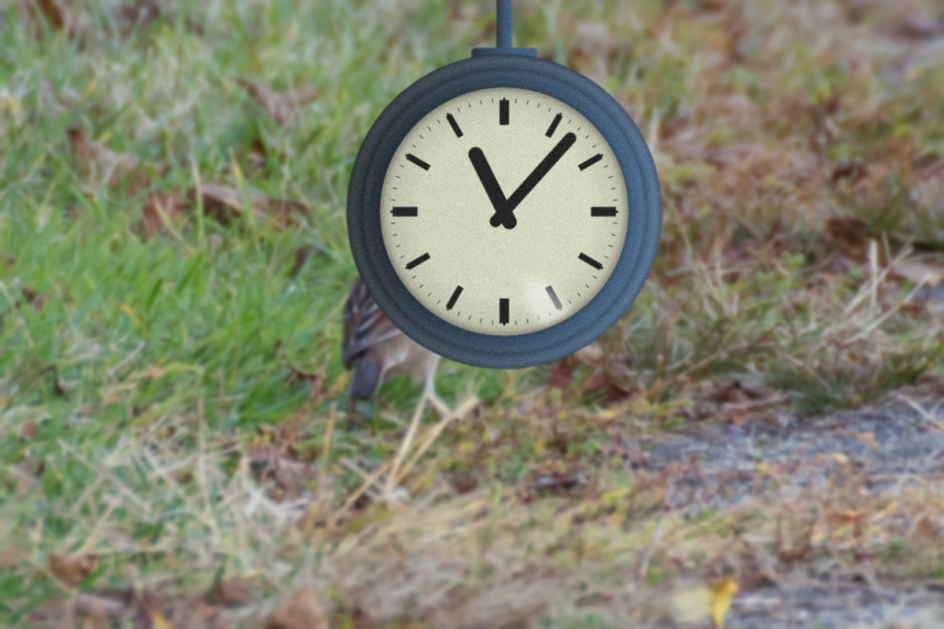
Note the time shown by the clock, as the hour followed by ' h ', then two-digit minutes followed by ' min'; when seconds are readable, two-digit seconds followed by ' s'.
11 h 07 min
